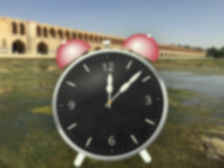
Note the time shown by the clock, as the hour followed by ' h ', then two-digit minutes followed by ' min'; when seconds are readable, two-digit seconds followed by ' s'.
12 h 08 min
